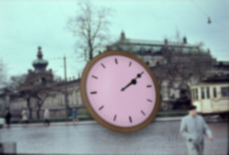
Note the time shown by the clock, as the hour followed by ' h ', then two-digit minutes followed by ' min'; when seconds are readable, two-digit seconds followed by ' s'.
2 h 10 min
